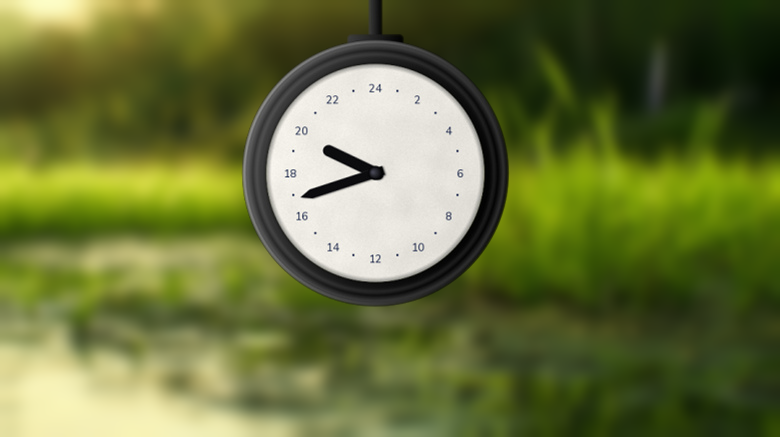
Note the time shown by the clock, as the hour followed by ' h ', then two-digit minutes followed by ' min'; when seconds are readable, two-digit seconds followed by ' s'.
19 h 42 min
